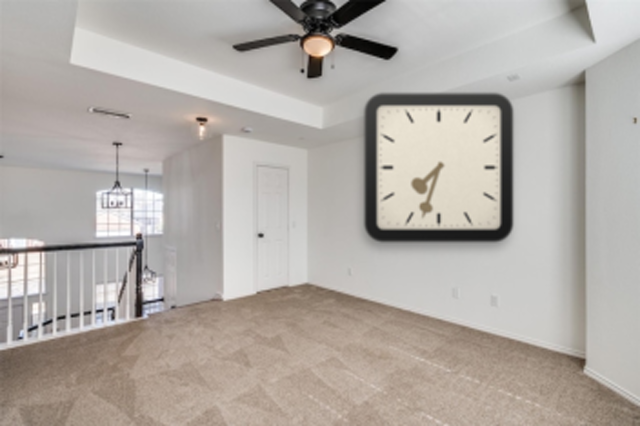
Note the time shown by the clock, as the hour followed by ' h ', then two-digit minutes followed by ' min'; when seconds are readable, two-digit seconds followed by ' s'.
7 h 33 min
